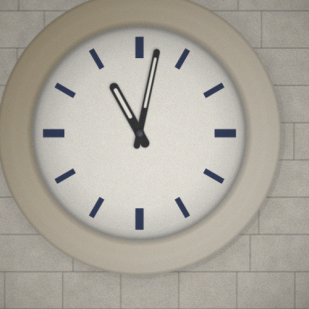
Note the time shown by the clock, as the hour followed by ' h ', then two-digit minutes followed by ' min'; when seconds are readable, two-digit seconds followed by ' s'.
11 h 02 min
